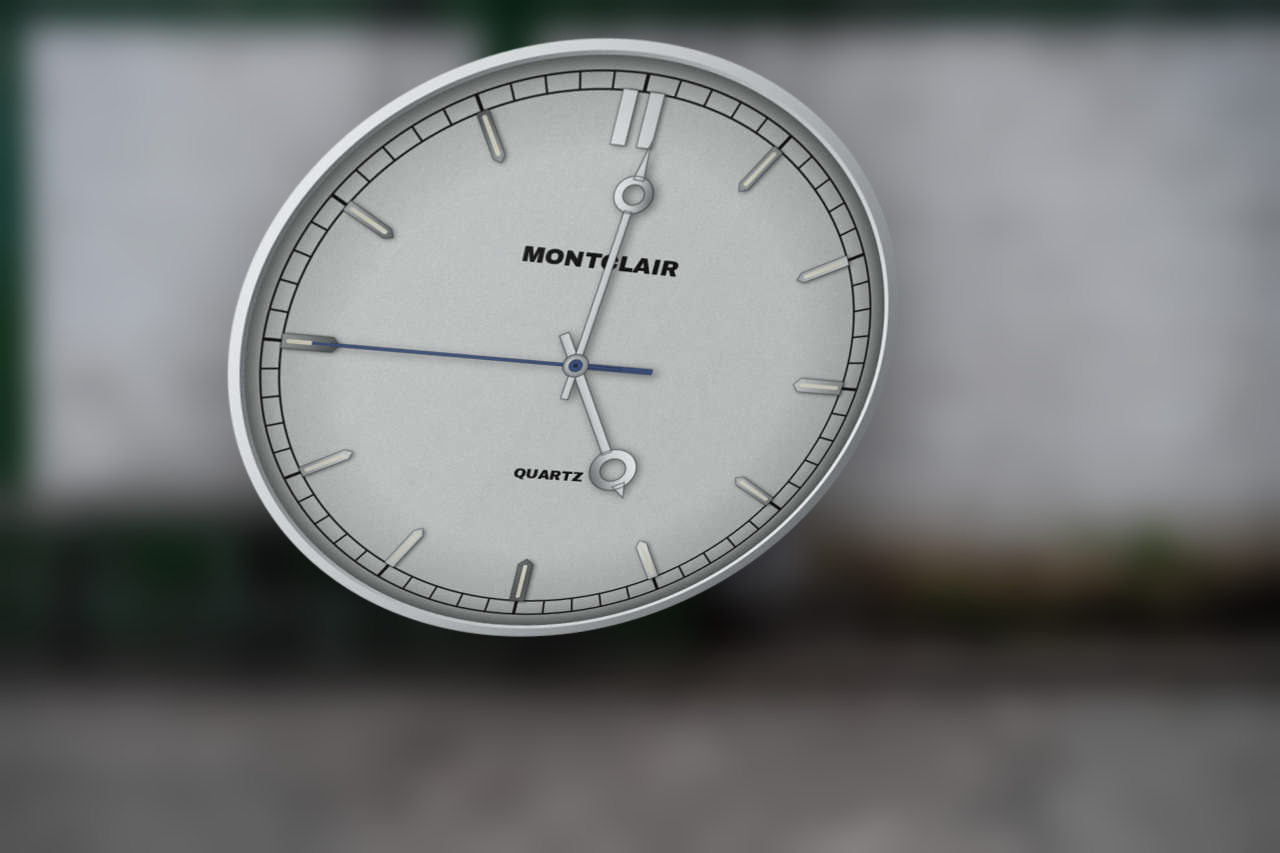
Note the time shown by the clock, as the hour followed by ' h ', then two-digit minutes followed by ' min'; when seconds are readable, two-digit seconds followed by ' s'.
5 h 00 min 45 s
